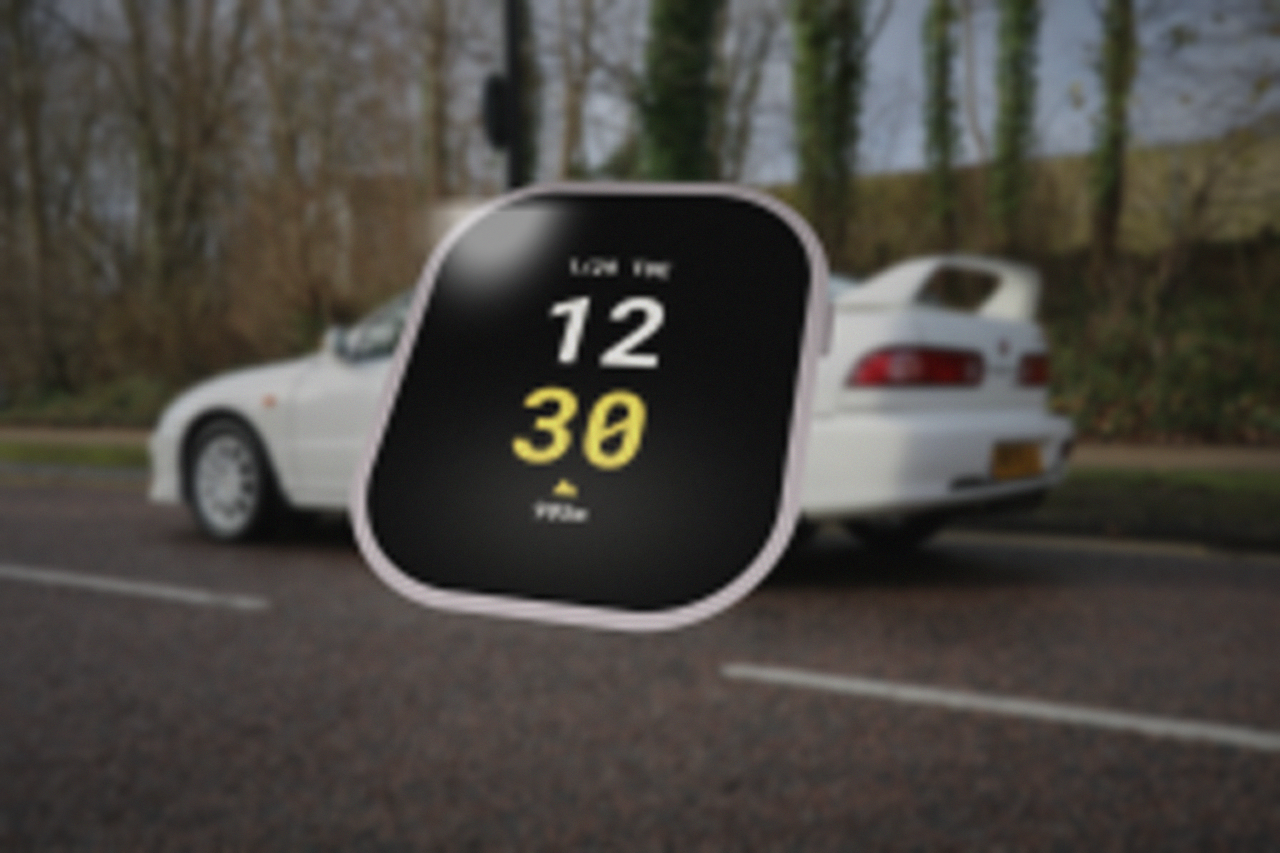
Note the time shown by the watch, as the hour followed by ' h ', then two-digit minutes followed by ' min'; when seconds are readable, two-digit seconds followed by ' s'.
12 h 30 min
